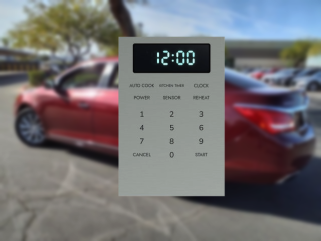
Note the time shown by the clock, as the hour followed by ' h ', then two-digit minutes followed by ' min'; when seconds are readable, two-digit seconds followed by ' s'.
12 h 00 min
